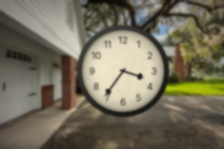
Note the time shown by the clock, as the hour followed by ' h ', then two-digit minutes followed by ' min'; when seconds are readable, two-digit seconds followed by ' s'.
3 h 36 min
